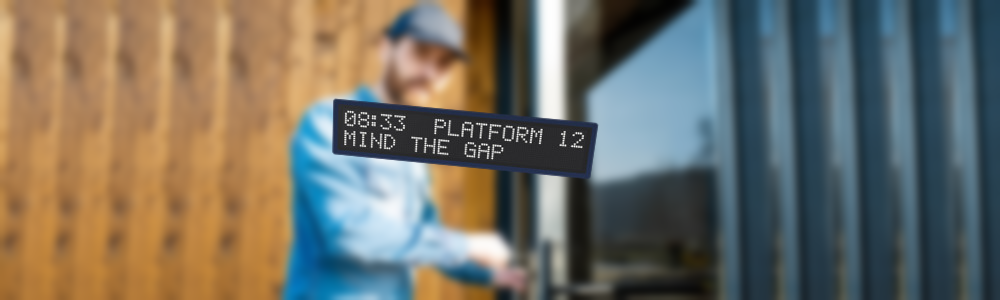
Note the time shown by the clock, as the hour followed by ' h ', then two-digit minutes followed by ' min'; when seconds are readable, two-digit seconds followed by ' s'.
8 h 33 min
